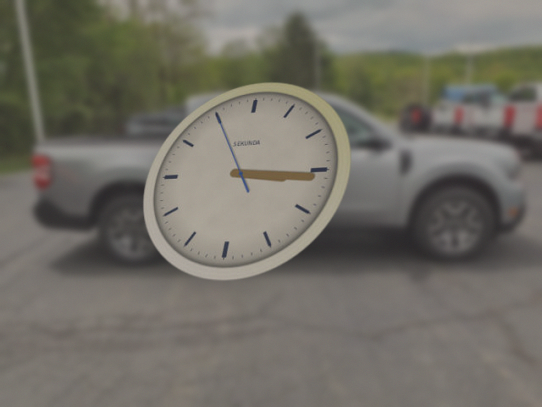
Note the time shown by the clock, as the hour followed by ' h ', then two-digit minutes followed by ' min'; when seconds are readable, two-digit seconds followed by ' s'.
3 h 15 min 55 s
